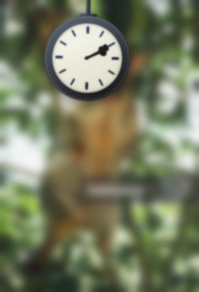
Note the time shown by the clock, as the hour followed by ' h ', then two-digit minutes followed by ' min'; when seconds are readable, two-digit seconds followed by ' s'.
2 h 10 min
